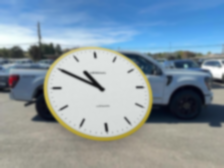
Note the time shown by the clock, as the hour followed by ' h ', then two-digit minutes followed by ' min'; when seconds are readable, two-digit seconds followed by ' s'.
10 h 50 min
